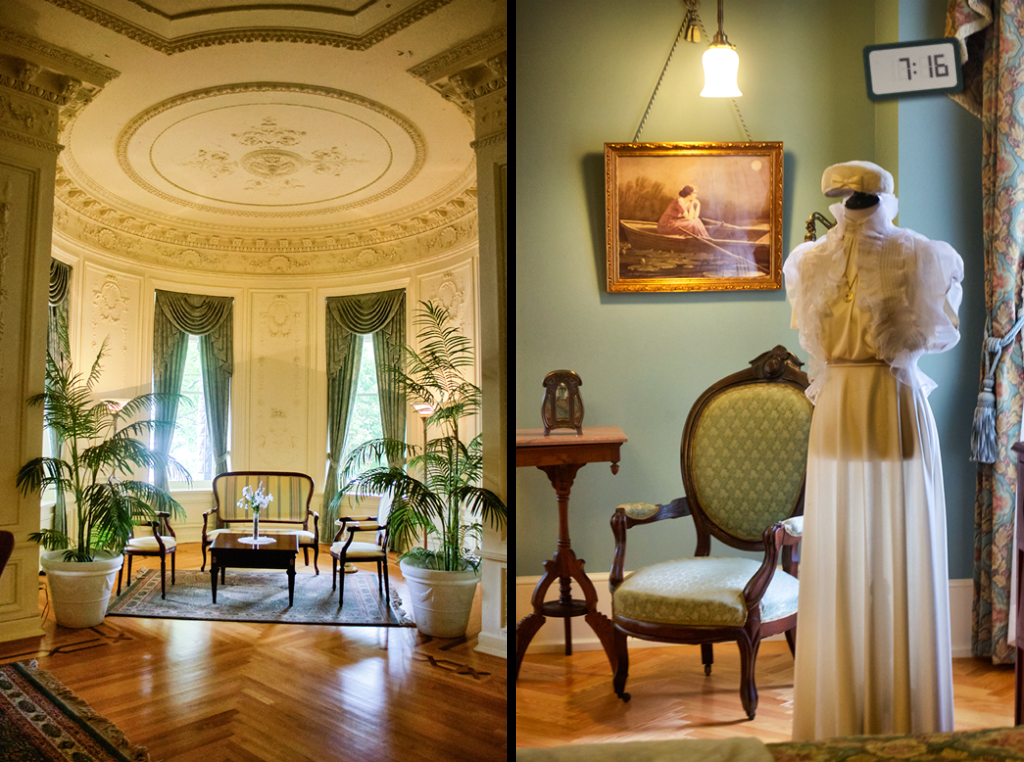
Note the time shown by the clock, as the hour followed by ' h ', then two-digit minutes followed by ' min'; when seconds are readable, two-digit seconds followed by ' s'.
7 h 16 min
